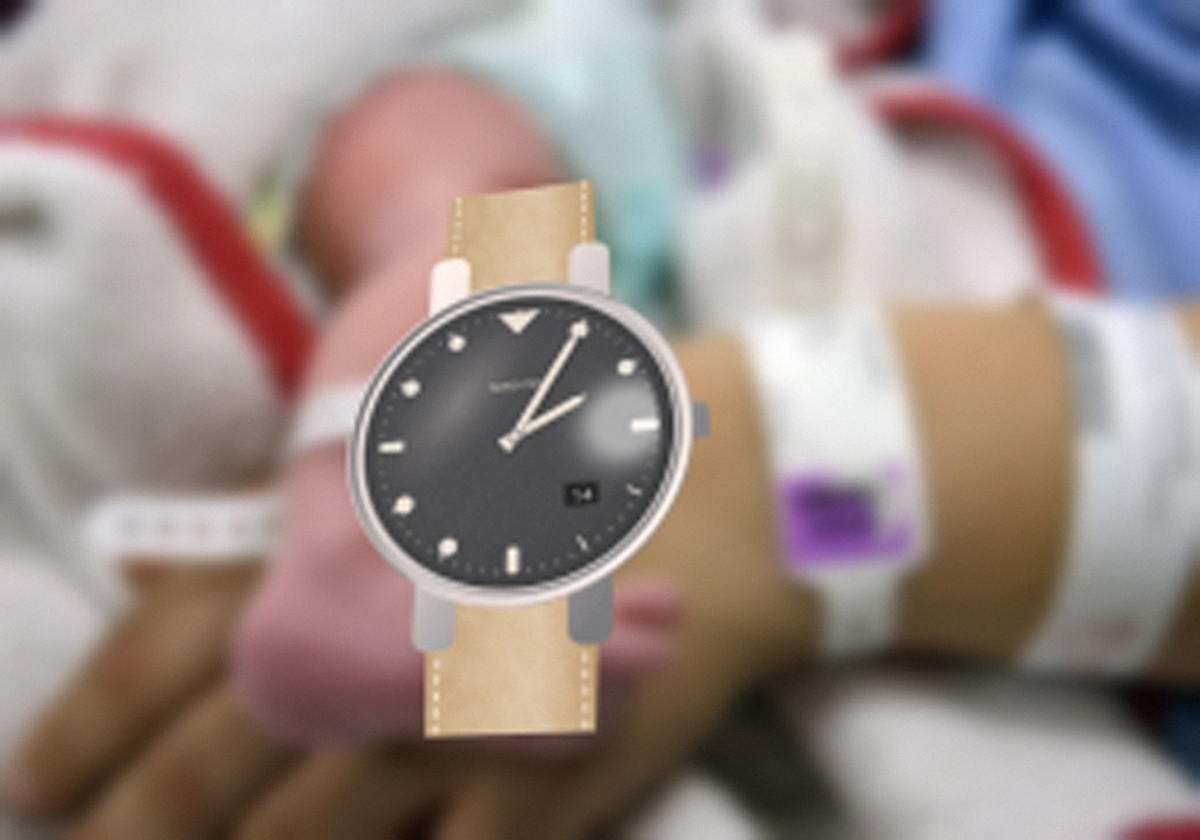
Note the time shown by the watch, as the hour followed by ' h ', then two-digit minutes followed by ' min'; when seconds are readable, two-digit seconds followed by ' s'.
2 h 05 min
